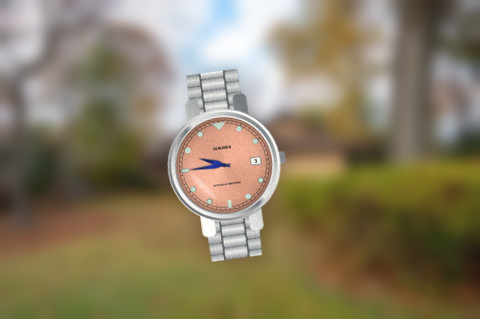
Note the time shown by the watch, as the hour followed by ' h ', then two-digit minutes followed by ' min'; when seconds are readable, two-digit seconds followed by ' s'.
9 h 45 min
